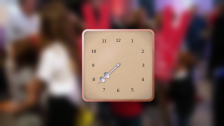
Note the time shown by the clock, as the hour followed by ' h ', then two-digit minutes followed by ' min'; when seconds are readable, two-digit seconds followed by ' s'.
7 h 38 min
